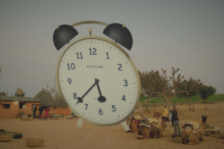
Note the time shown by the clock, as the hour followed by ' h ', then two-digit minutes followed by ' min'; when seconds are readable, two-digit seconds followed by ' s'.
5 h 38 min
